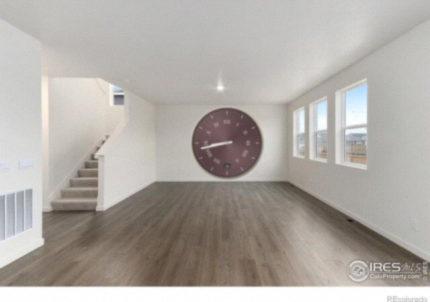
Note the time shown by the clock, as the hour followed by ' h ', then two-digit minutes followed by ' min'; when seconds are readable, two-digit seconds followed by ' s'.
8 h 43 min
